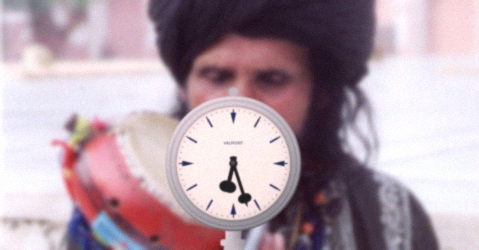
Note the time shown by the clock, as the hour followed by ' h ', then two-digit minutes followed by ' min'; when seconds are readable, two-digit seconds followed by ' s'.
6 h 27 min
